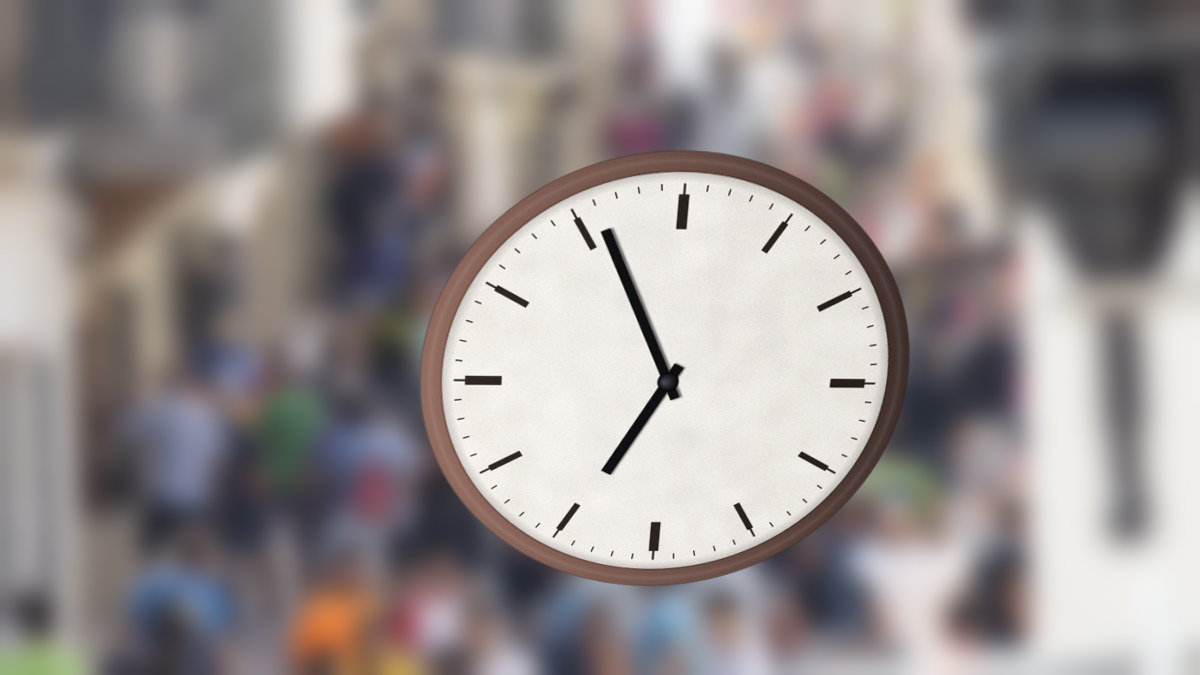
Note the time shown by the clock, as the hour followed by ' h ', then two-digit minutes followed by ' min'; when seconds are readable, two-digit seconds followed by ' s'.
6 h 56 min
